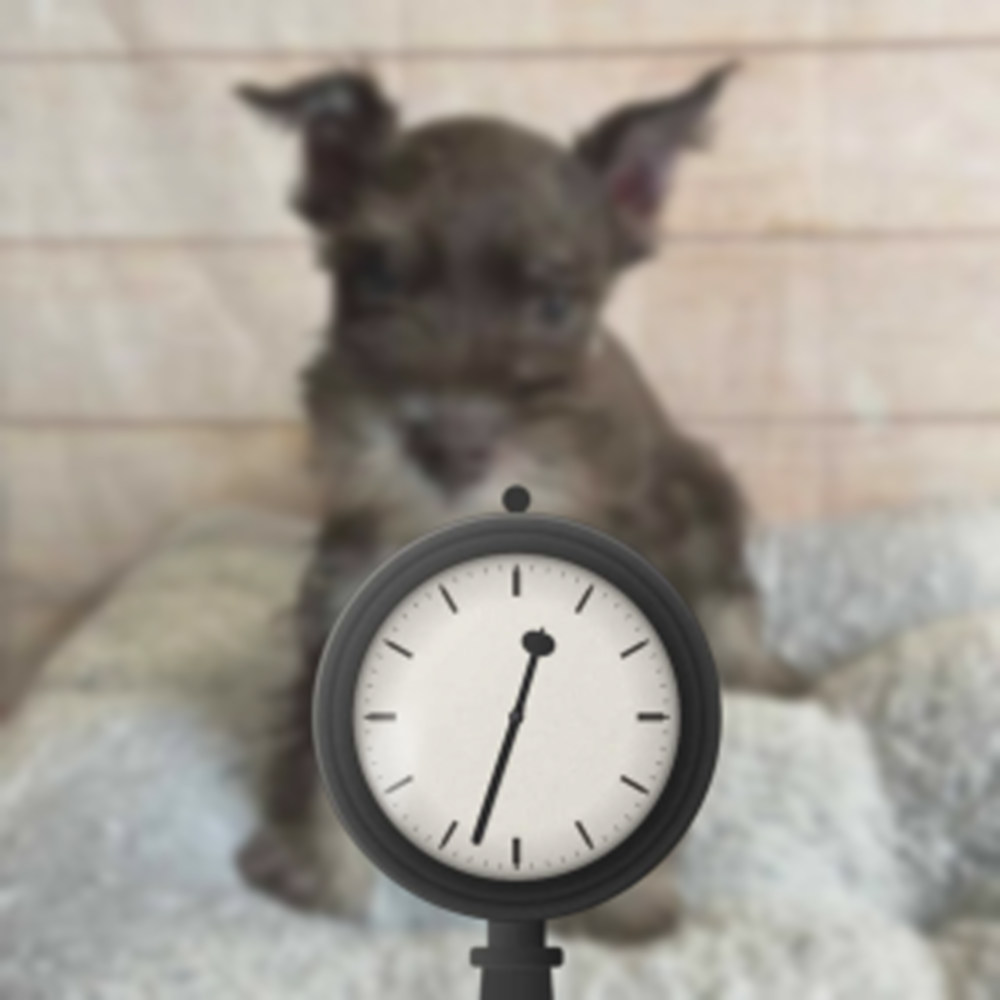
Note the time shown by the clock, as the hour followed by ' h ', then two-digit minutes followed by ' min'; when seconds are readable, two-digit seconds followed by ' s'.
12 h 33 min
